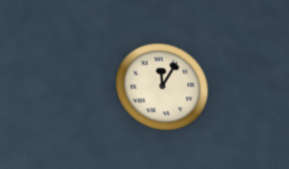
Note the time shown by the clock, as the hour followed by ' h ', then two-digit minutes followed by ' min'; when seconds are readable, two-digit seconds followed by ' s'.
12 h 06 min
